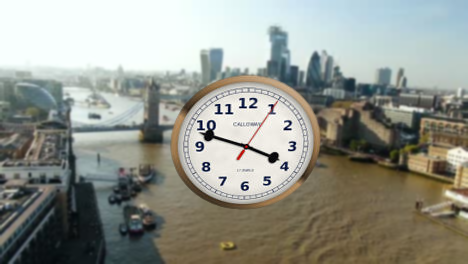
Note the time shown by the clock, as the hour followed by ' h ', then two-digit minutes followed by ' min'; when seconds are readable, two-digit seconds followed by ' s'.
3 h 48 min 05 s
